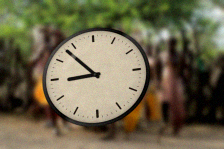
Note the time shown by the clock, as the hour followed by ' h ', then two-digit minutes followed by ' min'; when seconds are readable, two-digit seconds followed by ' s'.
8 h 53 min
